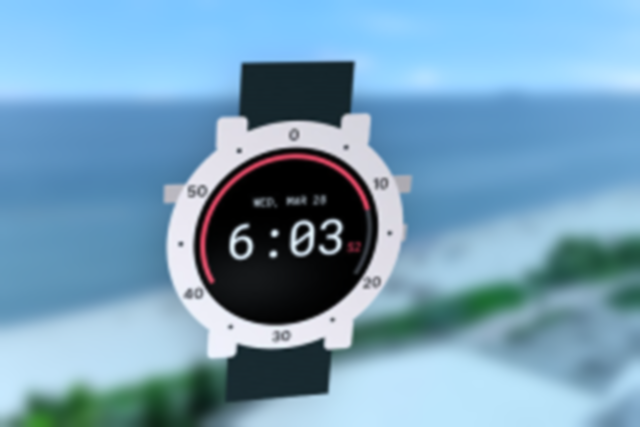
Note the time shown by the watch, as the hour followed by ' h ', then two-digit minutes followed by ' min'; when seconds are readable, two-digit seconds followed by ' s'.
6 h 03 min
